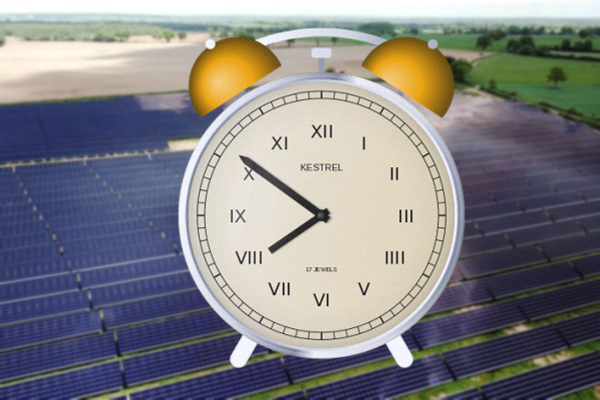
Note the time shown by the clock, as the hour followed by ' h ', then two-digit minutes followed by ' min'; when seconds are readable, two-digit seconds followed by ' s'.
7 h 51 min
